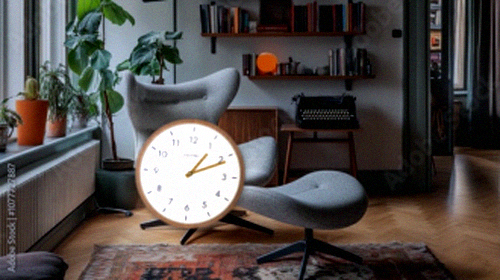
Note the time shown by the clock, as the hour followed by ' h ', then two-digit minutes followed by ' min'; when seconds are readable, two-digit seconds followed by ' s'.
1 h 11 min
